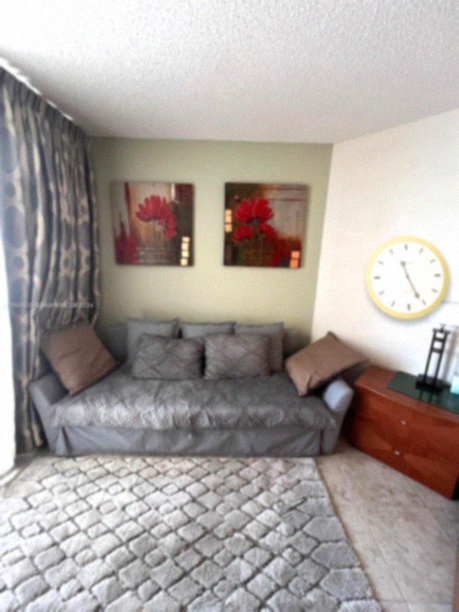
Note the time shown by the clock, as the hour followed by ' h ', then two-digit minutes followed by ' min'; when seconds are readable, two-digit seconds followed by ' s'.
11 h 26 min
